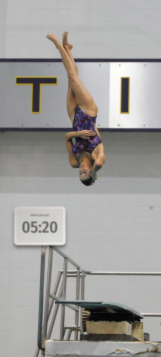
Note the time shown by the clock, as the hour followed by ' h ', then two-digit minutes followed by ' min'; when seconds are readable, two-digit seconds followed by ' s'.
5 h 20 min
